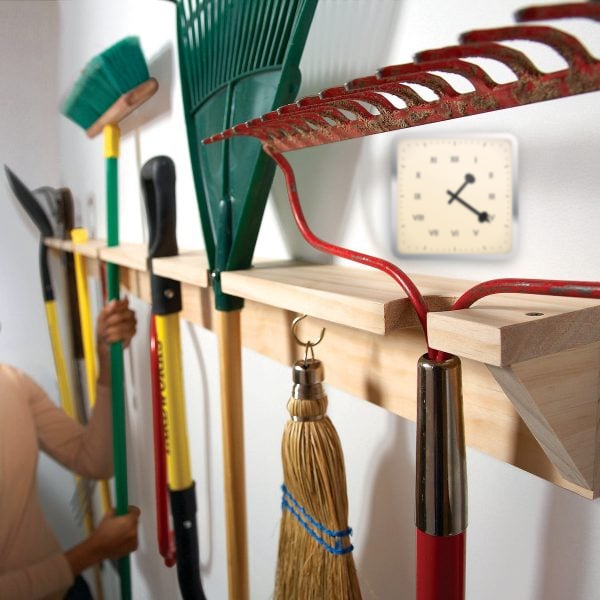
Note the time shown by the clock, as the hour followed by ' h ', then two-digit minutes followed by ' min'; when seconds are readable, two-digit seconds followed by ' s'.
1 h 21 min
